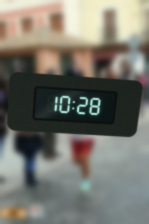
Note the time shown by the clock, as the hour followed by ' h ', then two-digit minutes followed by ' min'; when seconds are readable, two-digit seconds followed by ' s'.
10 h 28 min
